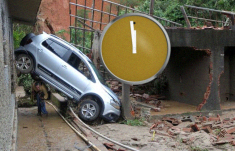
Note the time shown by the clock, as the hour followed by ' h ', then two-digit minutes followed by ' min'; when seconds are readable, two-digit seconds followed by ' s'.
11 h 59 min
